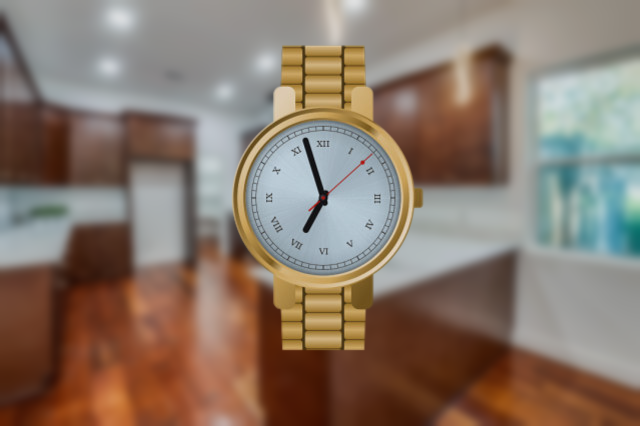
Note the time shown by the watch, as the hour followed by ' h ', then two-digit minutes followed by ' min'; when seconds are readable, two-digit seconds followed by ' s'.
6 h 57 min 08 s
